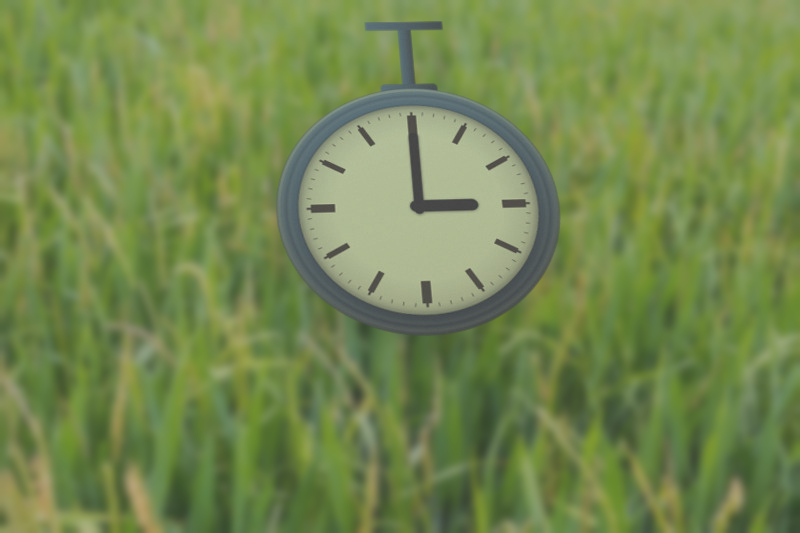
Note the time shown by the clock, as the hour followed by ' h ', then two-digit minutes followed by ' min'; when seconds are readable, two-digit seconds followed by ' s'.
3 h 00 min
